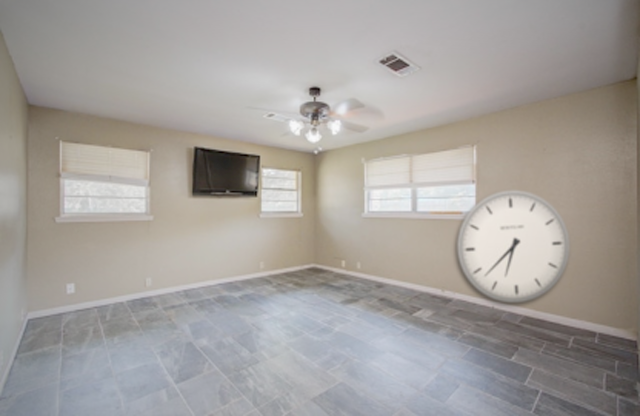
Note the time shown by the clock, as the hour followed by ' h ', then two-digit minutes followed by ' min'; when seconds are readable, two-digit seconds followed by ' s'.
6 h 38 min
